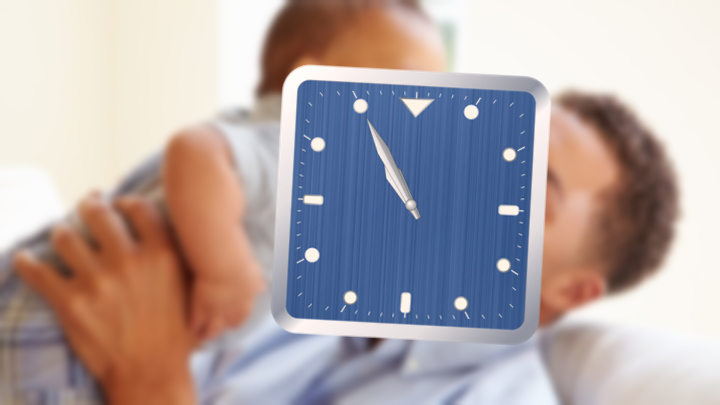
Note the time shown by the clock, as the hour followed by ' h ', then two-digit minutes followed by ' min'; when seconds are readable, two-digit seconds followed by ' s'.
10 h 55 min
